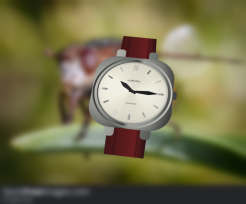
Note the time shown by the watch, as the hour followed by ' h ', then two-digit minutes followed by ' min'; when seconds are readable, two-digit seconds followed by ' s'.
10 h 15 min
